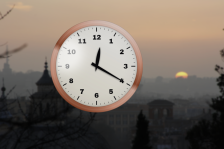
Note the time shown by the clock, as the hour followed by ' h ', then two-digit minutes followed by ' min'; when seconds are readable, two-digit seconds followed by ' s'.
12 h 20 min
